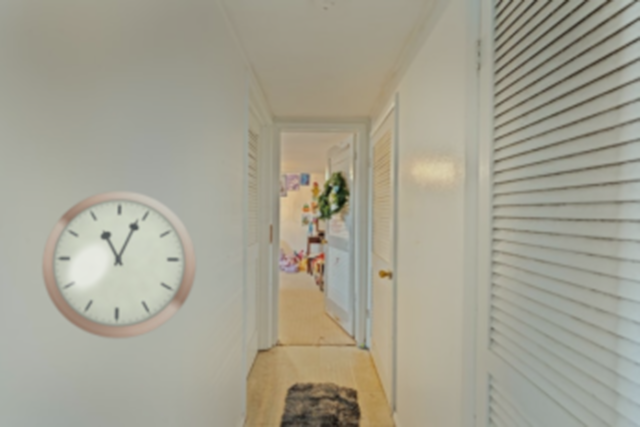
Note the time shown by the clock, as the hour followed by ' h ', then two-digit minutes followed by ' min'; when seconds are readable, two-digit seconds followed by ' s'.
11 h 04 min
